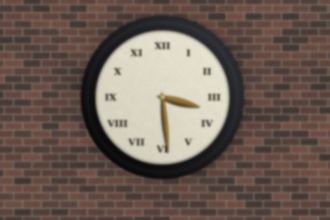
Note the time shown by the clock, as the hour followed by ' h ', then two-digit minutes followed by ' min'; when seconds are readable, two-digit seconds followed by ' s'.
3 h 29 min
